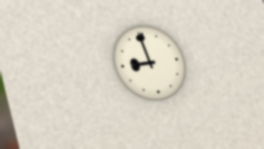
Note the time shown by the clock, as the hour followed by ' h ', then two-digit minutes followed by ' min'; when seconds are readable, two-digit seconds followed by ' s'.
8 h 59 min
